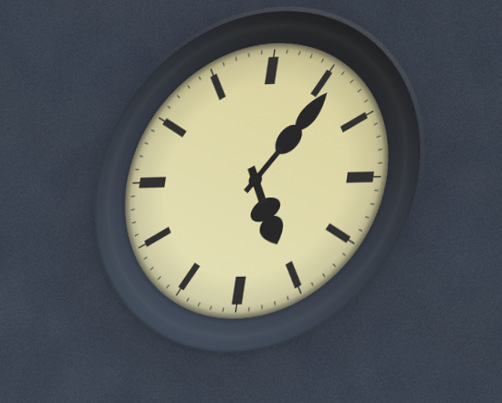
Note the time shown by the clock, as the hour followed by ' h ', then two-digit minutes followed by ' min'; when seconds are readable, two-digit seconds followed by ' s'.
5 h 06 min
